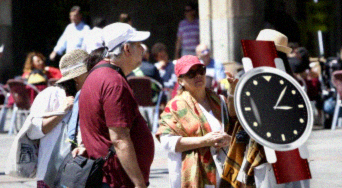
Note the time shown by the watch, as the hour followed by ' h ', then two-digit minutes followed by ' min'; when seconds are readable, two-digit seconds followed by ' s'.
3 h 07 min
